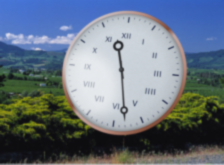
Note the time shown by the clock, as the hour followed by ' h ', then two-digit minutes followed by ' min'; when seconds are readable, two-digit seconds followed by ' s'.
11 h 28 min
